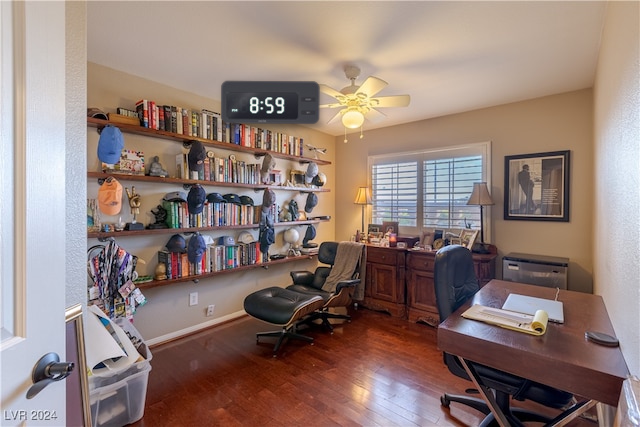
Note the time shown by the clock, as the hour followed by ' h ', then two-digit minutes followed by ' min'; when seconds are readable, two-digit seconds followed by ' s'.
8 h 59 min
